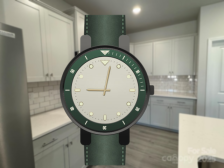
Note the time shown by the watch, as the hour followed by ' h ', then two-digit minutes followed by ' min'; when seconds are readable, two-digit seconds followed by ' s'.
9 h 02 min
